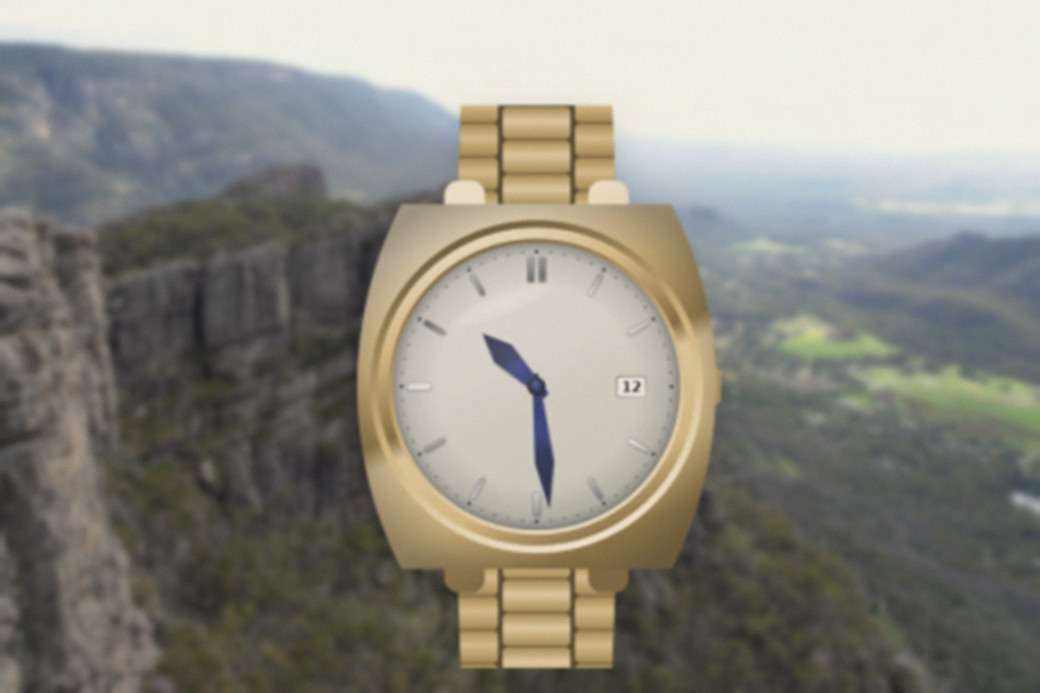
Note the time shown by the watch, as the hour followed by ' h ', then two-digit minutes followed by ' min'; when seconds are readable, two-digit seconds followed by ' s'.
10 h 29 min
